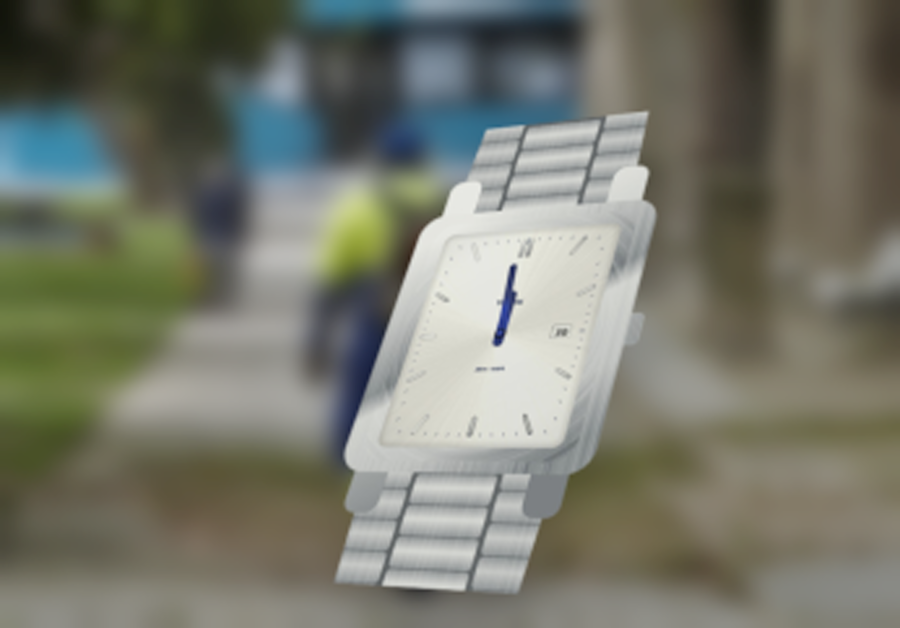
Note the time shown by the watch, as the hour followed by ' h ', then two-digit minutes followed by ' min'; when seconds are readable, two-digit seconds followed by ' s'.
11 h 59 min
